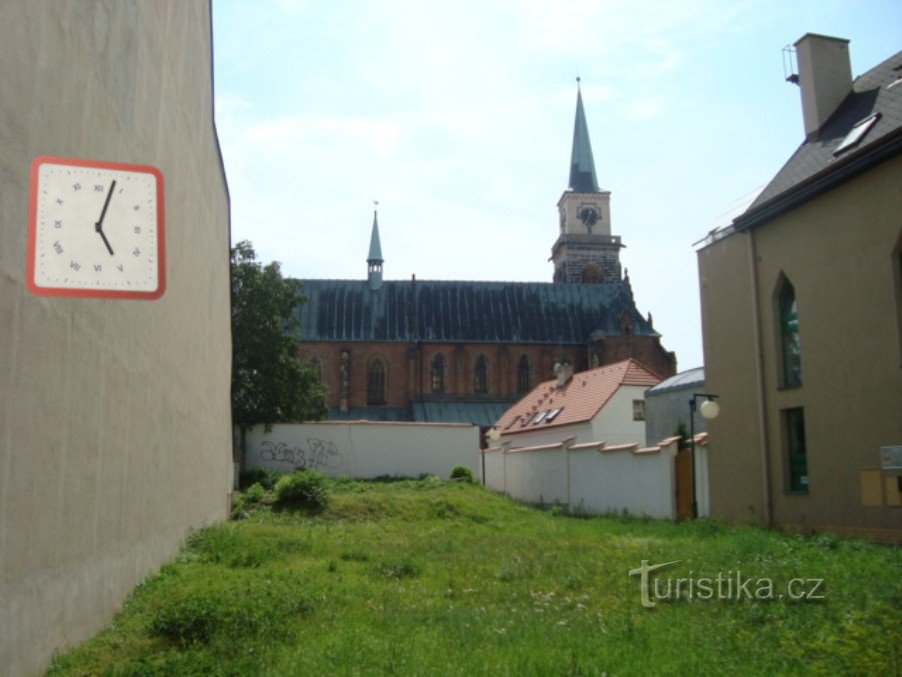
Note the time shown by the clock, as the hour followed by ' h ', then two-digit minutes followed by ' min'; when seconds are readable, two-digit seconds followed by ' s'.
5 h 03 min
